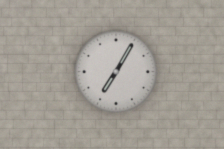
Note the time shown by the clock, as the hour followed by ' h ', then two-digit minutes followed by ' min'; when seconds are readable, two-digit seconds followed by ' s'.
7 h 05 min
